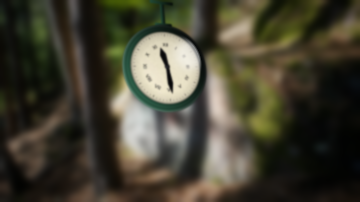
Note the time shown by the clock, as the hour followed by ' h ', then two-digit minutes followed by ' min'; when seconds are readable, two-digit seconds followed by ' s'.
11 h 29 min
